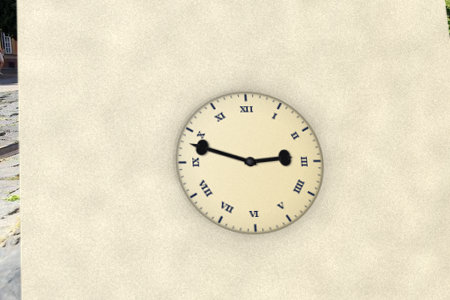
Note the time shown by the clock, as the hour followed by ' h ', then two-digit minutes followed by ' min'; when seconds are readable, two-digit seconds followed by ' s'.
2 h 48 min
